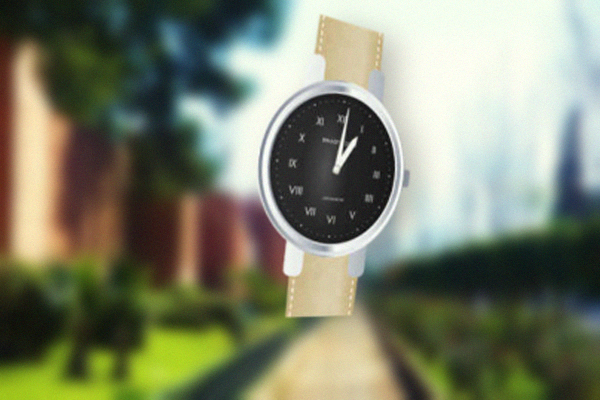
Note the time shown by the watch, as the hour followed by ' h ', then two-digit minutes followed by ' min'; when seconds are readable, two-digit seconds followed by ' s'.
1 h 01 min
